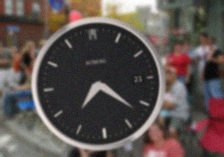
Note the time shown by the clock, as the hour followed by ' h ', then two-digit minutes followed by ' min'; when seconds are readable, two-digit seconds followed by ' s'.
7 h 22 min
